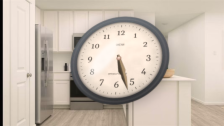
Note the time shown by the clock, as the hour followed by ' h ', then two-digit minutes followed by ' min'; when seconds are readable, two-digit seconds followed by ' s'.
5 h 27 min
